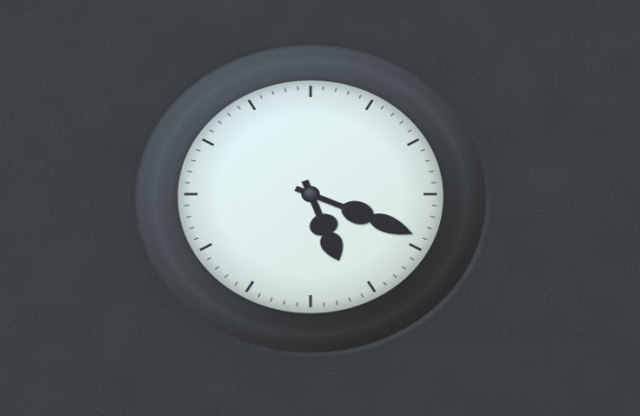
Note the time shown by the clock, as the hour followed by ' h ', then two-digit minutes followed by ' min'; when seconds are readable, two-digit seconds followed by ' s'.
5 h 19 min
